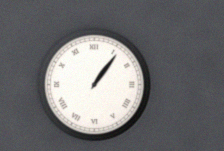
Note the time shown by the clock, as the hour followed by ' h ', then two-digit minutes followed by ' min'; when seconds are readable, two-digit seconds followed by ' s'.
1 h 06 min
